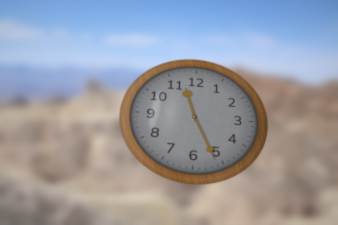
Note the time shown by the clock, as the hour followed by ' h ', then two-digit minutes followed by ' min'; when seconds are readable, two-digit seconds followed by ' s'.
11 h 26 min
